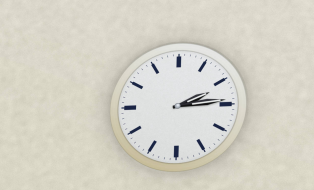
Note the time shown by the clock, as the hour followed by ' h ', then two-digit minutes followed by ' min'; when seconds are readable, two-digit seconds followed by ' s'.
2 h 14 min
